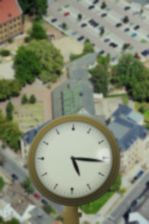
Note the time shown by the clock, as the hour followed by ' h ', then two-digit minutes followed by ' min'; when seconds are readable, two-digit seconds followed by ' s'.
5 h 16 min
